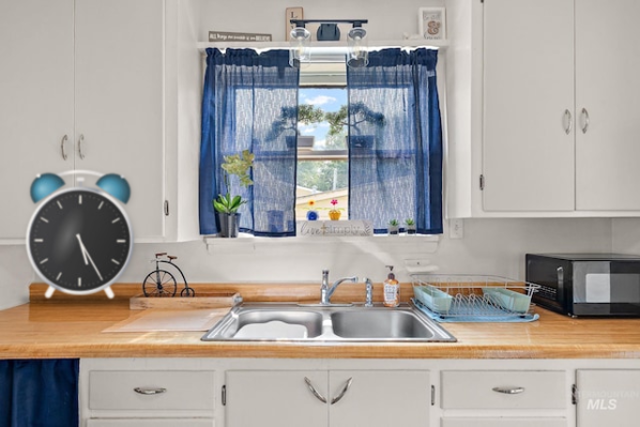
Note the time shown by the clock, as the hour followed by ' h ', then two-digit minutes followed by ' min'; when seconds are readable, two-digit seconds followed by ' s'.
5 h 25 min
